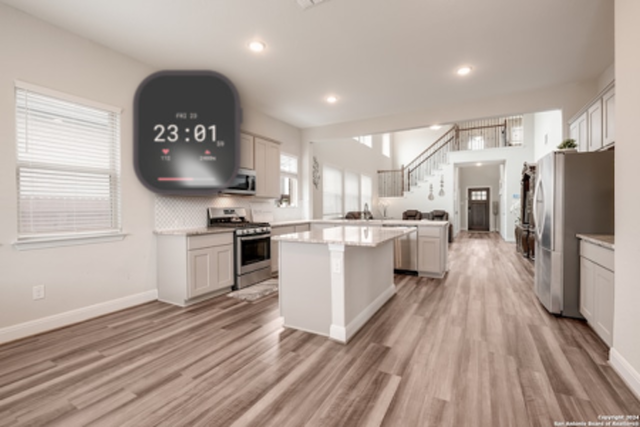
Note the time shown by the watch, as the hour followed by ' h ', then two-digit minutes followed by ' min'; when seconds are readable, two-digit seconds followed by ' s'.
23 h 01 min
